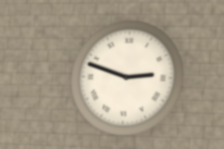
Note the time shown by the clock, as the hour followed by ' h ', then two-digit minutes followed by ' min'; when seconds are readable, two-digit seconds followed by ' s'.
2 h 48 min
